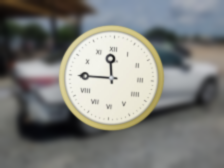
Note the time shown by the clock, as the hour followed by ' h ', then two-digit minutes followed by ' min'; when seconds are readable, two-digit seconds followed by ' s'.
11 h 45 min
